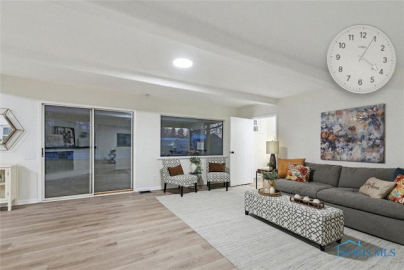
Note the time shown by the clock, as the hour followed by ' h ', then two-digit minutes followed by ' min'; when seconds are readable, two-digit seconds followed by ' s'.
4 h 05 min
